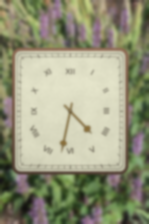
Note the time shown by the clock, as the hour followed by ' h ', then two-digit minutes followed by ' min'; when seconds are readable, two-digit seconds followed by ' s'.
4 h 32 min
